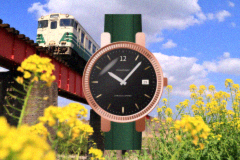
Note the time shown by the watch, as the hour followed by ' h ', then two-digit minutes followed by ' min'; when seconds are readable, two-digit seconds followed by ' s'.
10 h 07 min
